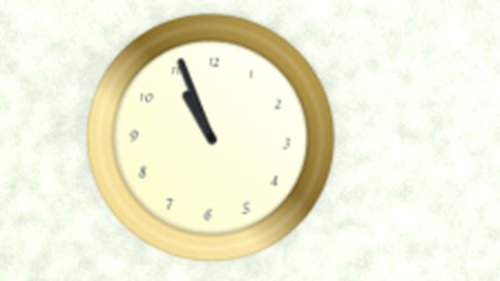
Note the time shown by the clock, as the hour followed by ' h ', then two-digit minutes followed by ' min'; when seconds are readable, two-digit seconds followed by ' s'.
10 h 56 min
